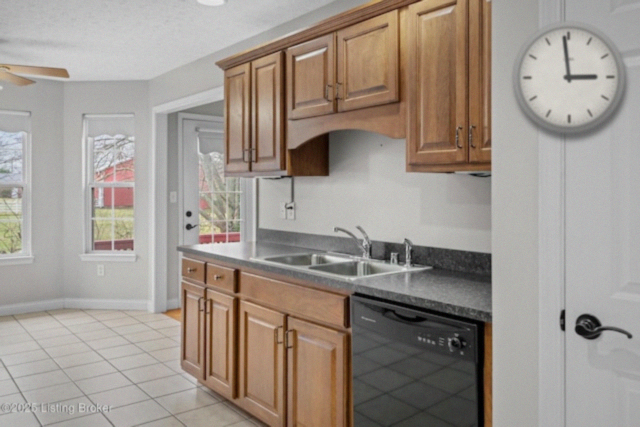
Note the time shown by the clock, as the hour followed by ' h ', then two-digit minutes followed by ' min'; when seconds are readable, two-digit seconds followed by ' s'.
2 h 59 min
